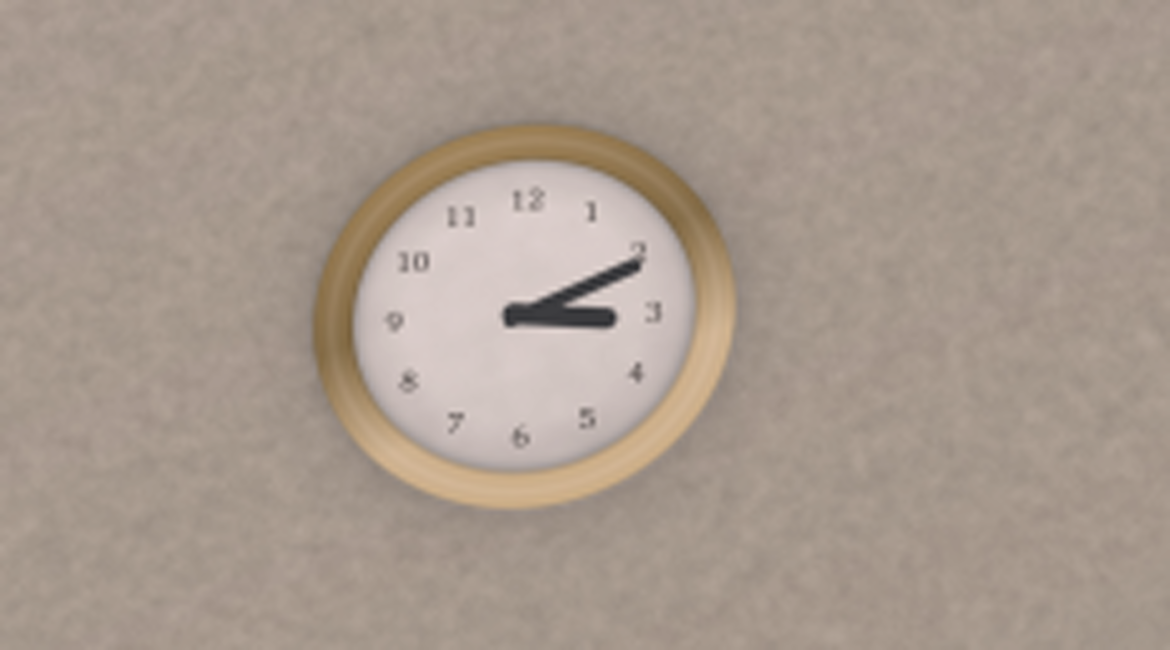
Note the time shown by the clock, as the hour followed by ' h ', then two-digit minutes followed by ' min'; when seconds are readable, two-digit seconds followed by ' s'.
3 h 11 min
